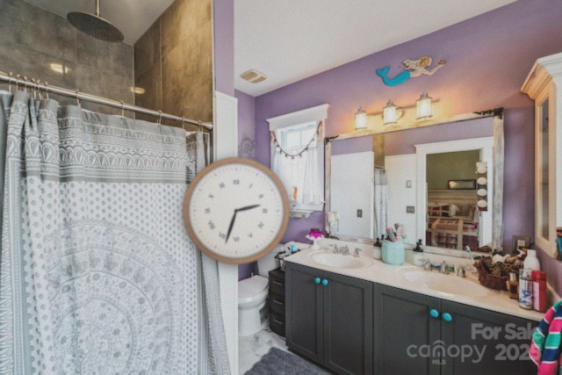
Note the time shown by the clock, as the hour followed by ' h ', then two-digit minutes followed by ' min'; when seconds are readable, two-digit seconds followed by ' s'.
2 h 33 min
